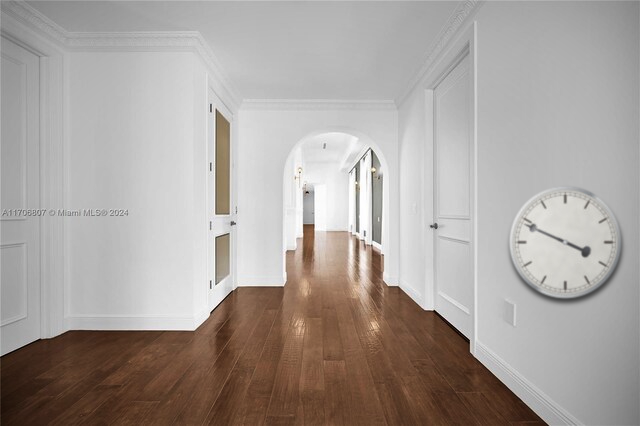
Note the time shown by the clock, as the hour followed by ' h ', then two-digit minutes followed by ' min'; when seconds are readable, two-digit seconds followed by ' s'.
3 h 49 min
